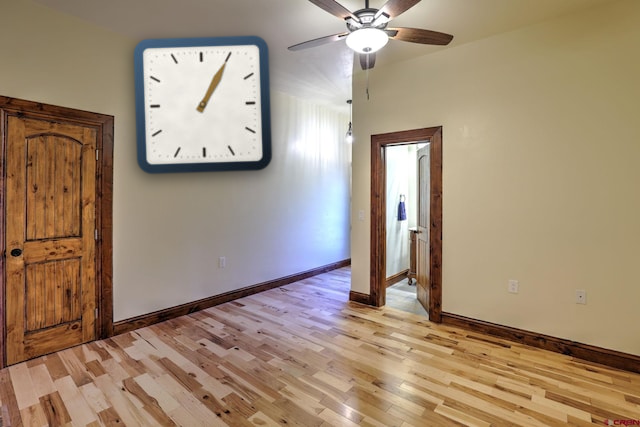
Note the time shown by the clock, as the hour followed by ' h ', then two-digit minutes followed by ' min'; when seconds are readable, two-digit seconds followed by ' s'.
1 h 05 min
